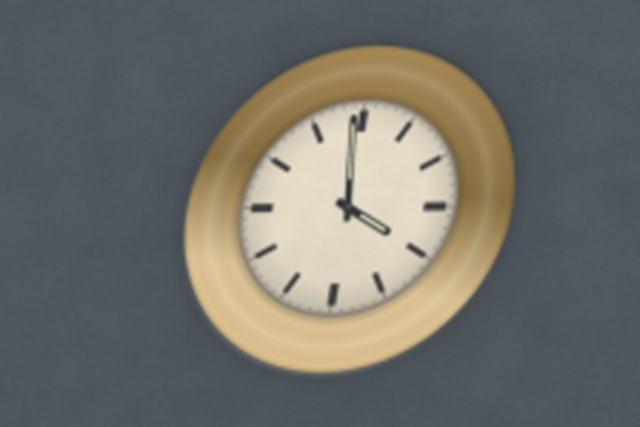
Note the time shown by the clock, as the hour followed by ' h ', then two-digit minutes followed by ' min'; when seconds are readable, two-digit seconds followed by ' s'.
3 h 59 min
